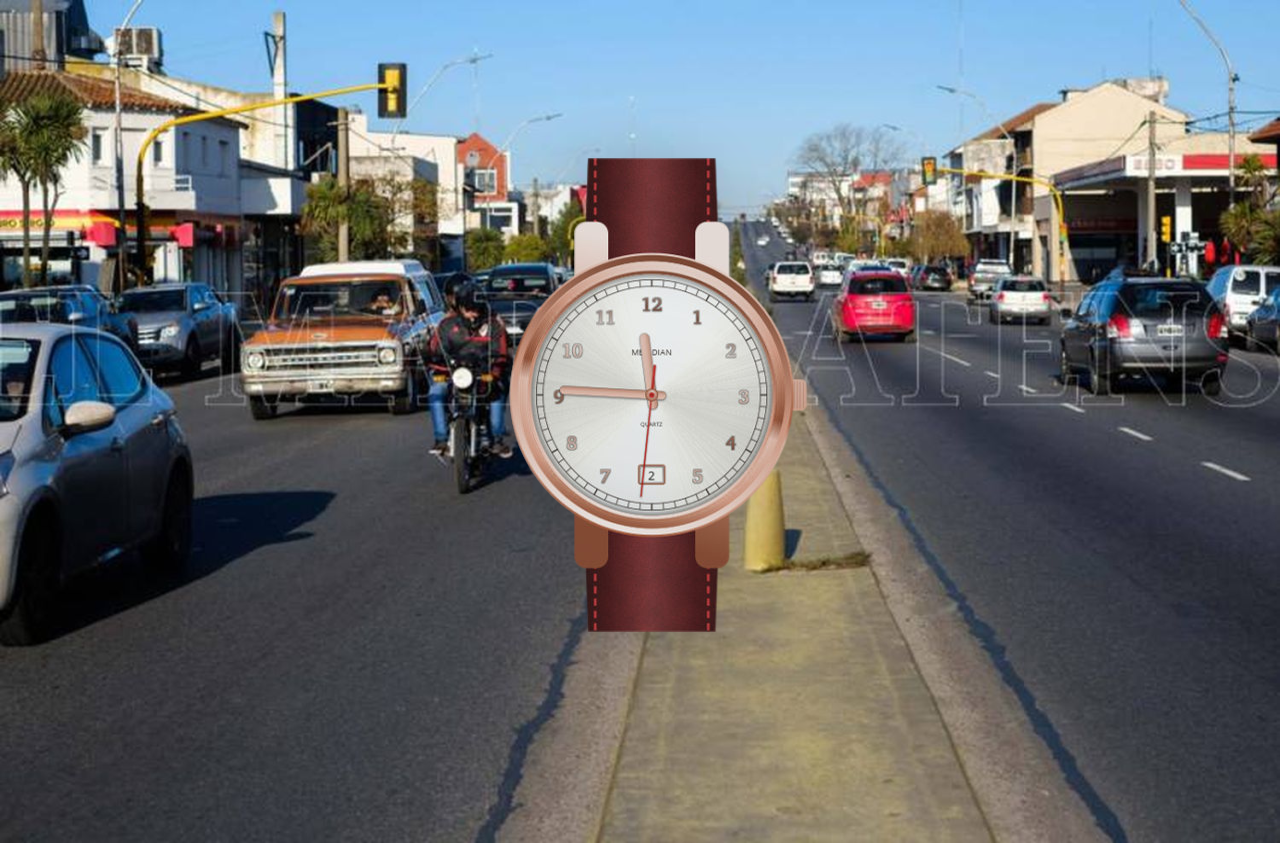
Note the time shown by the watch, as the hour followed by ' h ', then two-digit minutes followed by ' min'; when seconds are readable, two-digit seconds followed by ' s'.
11 h 45 min 31 s
